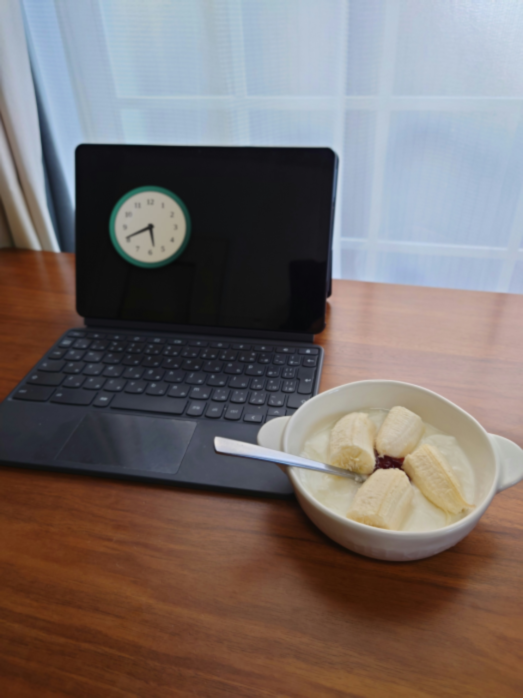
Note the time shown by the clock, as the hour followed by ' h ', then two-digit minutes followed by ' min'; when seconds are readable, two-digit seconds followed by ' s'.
5 h 41 min
